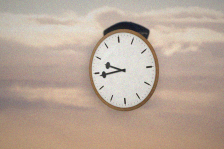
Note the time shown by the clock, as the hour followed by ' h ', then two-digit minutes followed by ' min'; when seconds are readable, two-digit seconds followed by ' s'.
9 h 44 min
